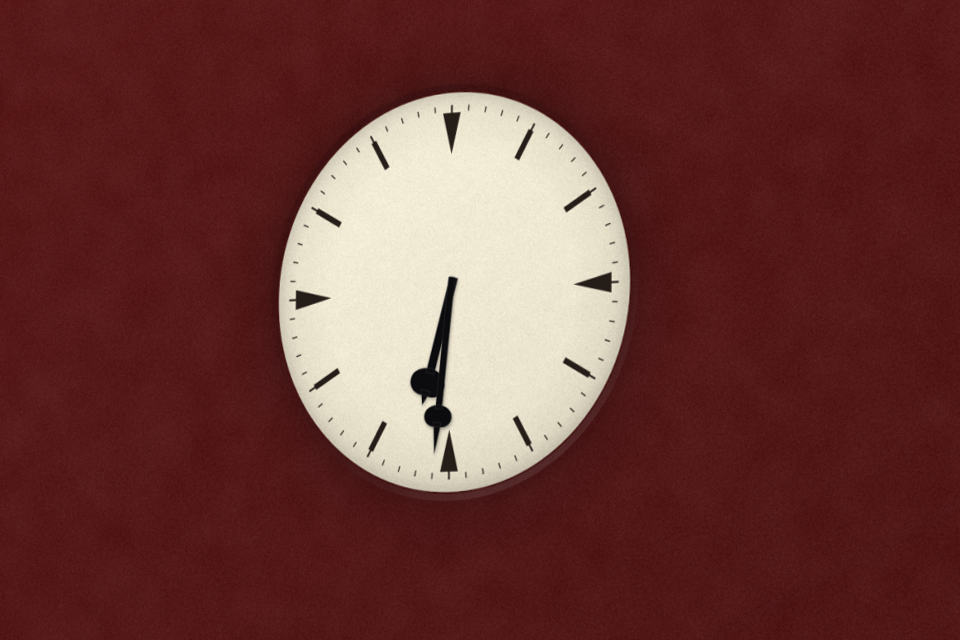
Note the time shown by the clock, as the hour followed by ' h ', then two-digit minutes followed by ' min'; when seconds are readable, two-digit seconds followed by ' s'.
6 h 31 min
